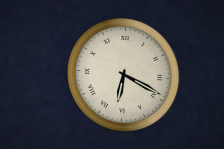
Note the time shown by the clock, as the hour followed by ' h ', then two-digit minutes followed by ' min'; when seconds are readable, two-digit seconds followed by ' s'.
6 h 19 min
